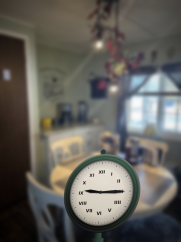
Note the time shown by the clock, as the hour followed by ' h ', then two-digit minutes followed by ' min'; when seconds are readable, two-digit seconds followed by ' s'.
9 h 15 min
